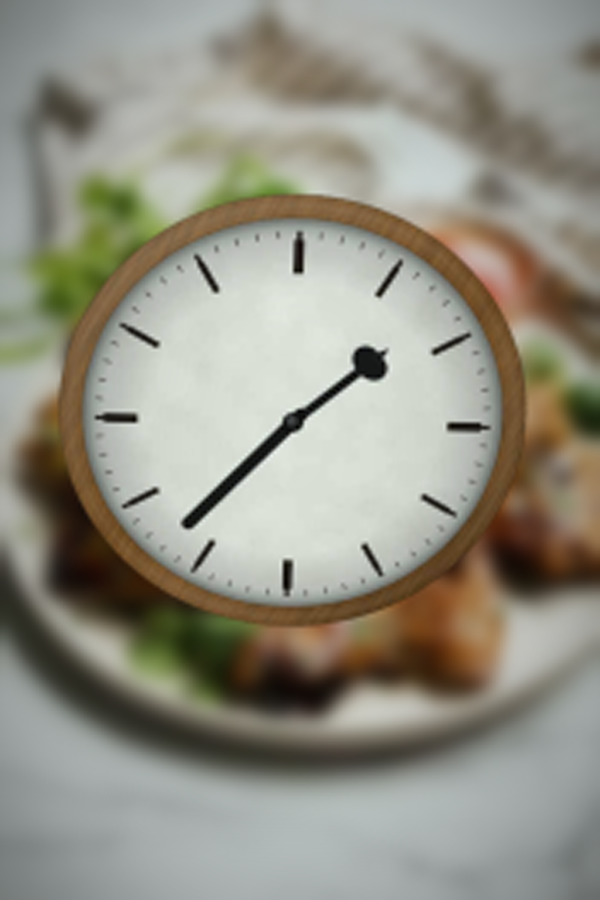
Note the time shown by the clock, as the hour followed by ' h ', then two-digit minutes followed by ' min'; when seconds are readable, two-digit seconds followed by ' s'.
1 h 37 min
